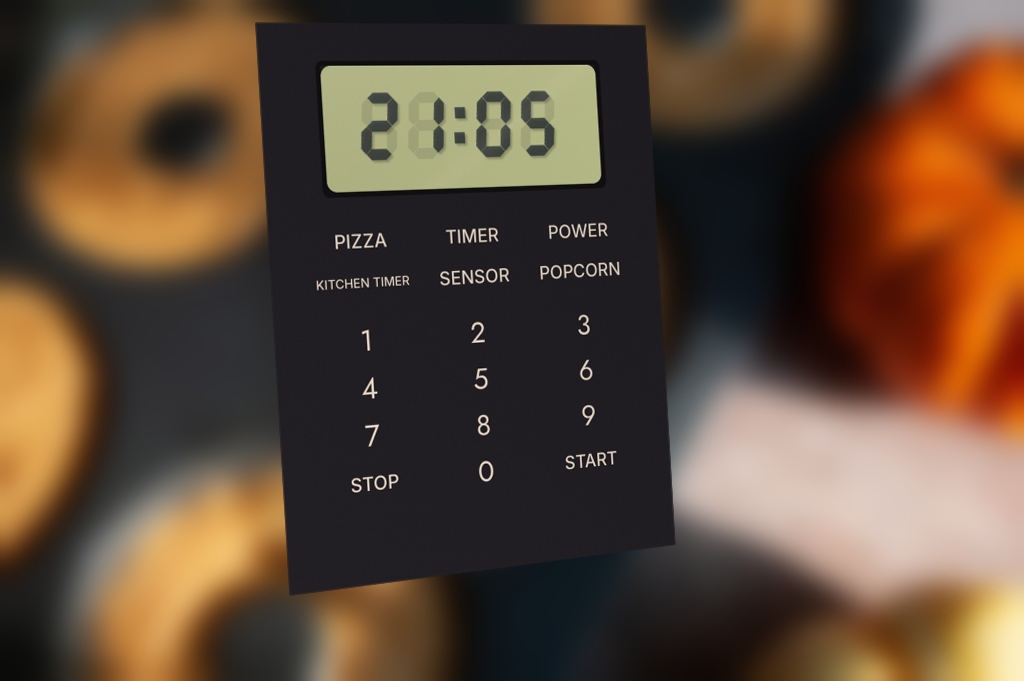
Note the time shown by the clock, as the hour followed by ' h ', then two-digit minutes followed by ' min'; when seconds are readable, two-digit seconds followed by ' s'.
21 h 05 min
